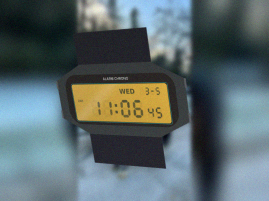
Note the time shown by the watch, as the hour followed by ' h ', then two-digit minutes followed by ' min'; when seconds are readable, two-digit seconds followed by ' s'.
11 h 06 min 45 s
